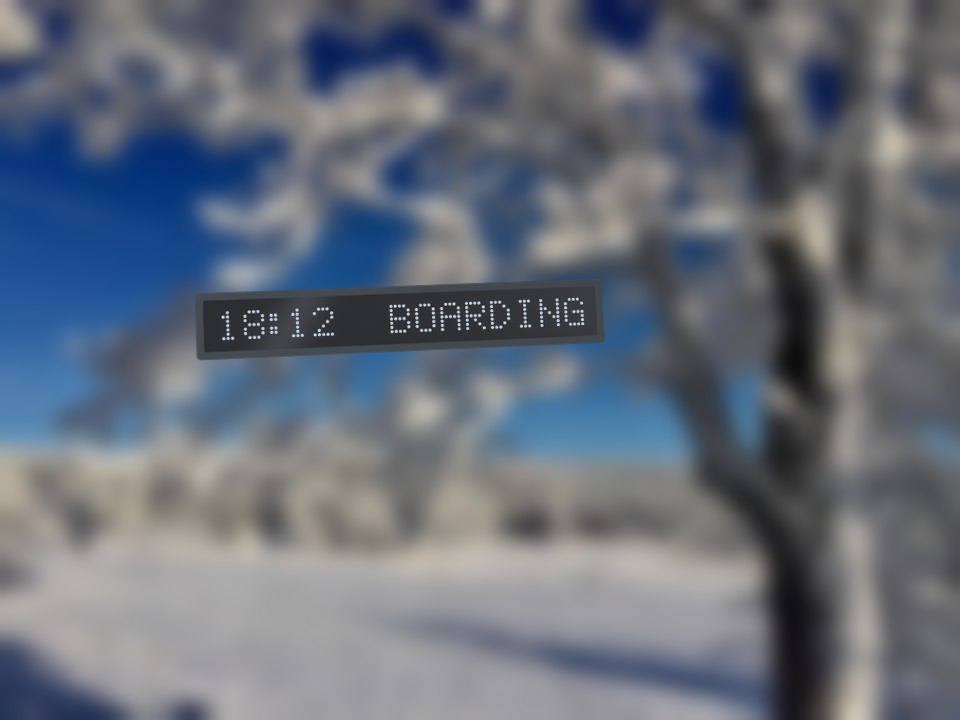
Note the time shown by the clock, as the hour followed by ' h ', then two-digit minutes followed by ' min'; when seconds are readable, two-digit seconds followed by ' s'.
18 h 12 min
